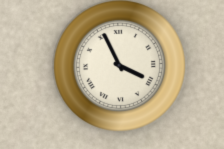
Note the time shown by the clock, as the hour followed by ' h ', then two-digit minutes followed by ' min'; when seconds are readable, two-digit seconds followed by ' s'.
3 h 56 min
